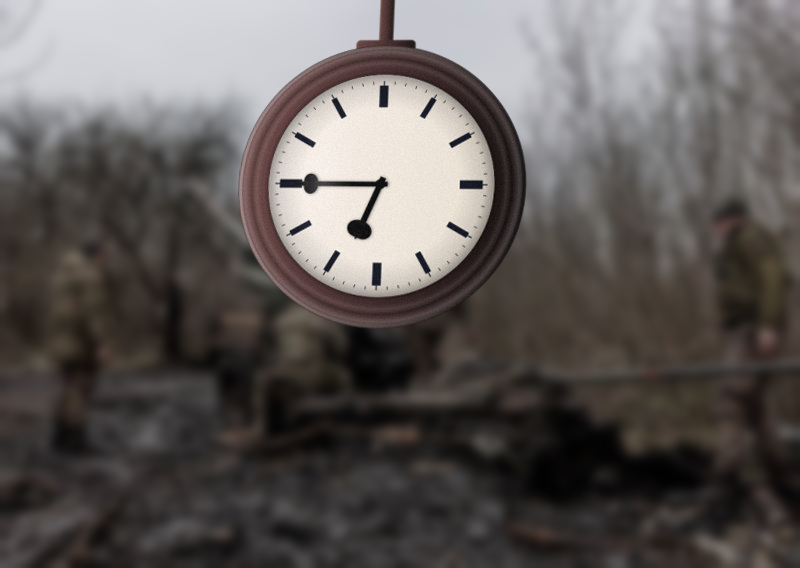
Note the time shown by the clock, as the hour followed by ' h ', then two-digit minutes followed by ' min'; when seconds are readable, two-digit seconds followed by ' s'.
6 h 45 min
